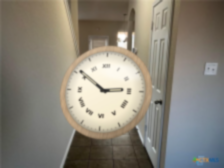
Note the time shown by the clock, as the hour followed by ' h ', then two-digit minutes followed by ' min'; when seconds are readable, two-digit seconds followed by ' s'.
2 h 51 min
